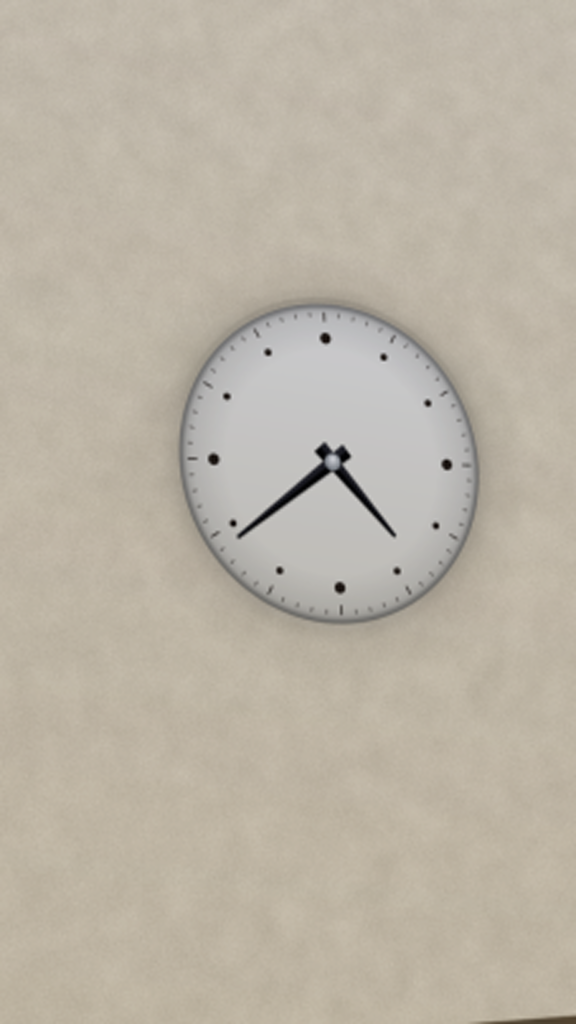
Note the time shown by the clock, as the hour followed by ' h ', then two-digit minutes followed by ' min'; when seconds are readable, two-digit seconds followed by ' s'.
4 h 39 min
